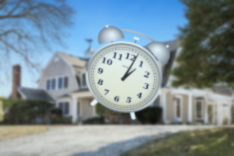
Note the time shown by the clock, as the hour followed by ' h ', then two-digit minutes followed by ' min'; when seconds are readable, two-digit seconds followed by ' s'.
1 h 02 min
